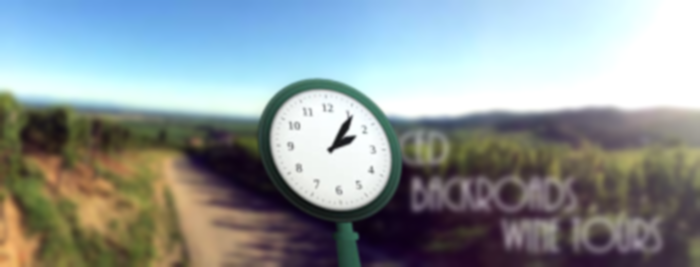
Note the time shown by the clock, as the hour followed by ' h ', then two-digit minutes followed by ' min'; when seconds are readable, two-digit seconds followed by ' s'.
2 h 06 min
